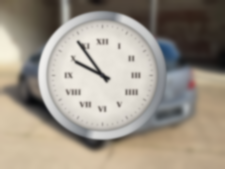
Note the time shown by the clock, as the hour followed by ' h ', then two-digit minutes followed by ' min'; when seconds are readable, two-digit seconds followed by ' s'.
9 h 54 min
